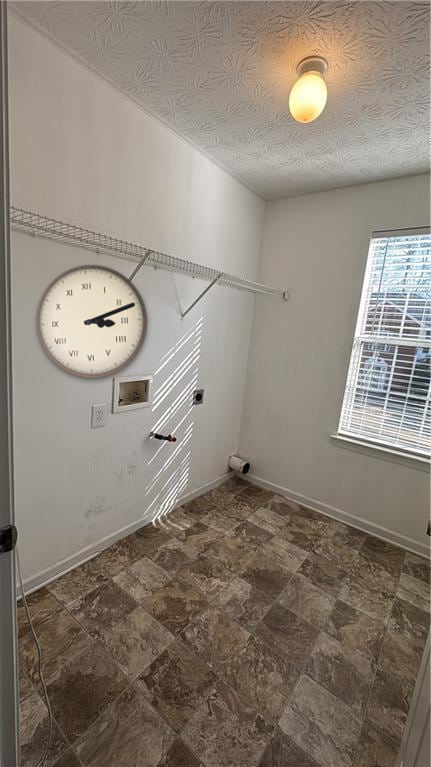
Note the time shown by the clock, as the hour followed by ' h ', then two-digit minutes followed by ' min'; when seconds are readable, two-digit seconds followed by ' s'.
3 h 12 min
